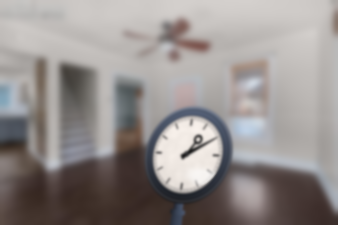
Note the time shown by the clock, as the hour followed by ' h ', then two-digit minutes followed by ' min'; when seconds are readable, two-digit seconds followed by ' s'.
1 h 10 min
